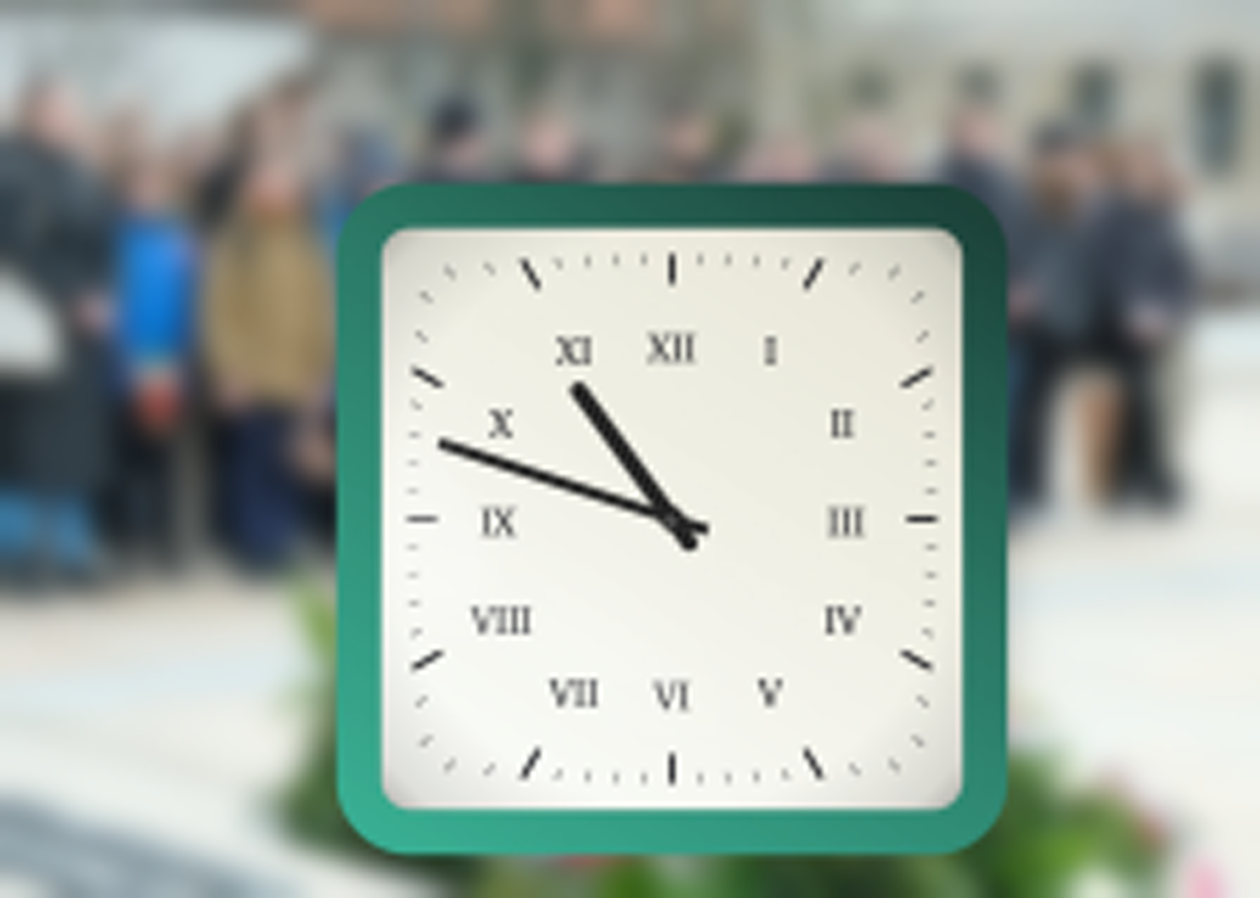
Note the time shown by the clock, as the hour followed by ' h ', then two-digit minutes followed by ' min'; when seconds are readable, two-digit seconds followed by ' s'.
10 h 48 min
